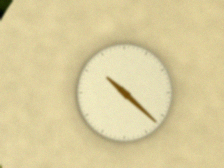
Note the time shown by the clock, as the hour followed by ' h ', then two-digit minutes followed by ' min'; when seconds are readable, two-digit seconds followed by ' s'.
10 h 22 min
